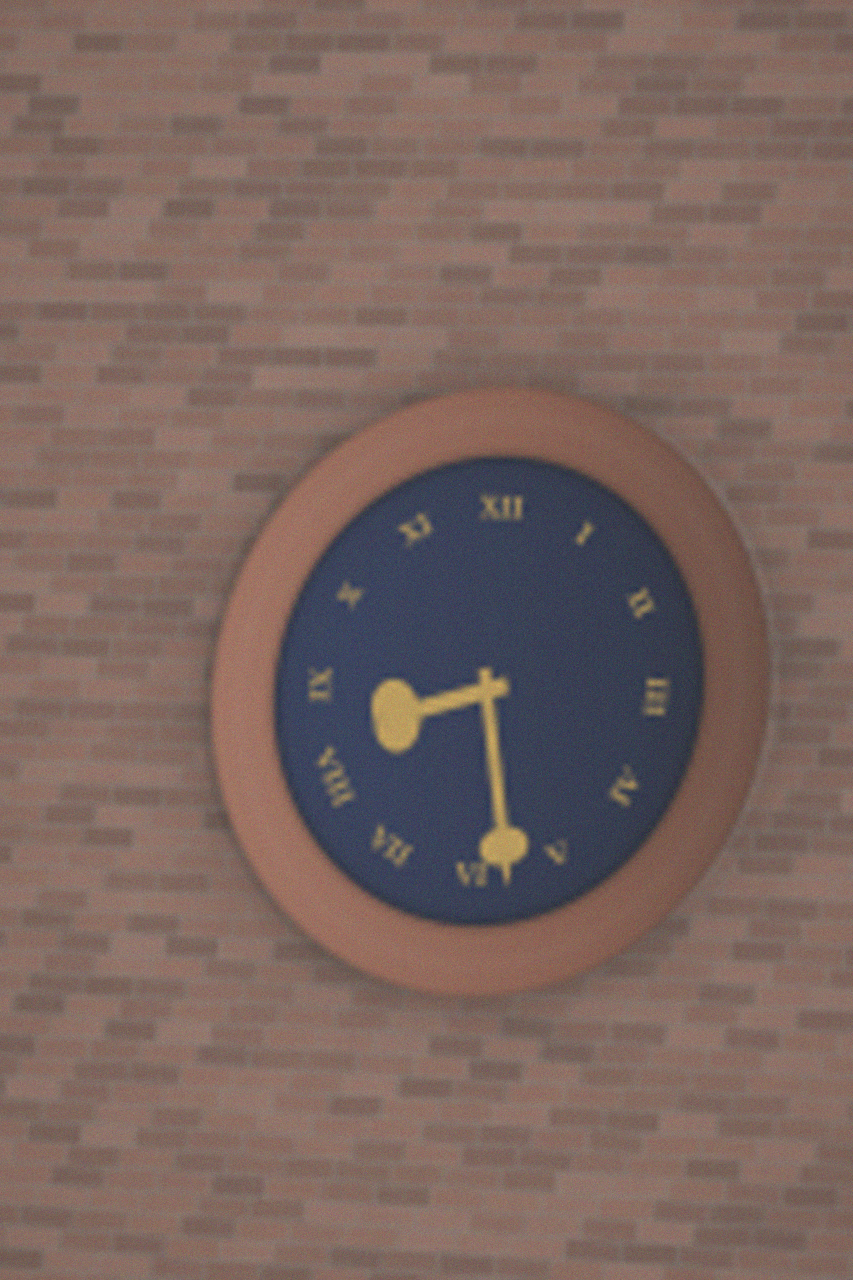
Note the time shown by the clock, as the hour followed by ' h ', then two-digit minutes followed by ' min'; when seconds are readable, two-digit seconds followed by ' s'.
8 h 28 min
